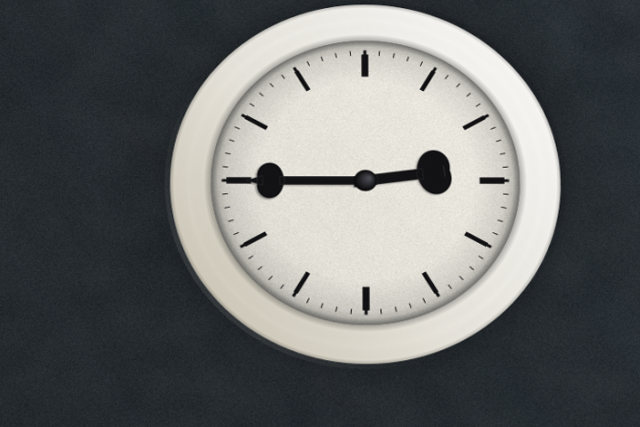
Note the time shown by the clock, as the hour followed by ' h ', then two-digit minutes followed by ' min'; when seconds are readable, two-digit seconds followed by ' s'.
2 h 45 min
